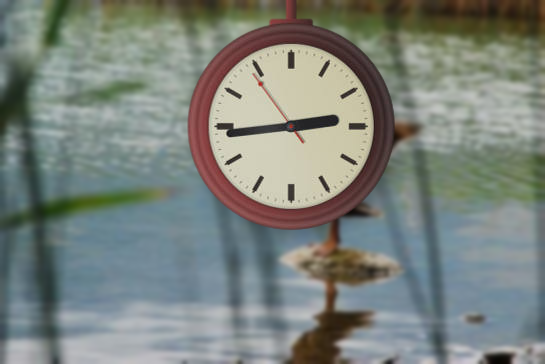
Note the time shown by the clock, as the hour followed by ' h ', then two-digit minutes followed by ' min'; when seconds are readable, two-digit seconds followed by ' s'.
2 h 43 min 54 s
